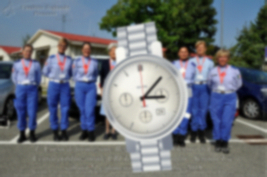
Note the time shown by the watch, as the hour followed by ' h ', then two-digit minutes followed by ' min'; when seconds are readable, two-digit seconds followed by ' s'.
3 h 08 min
